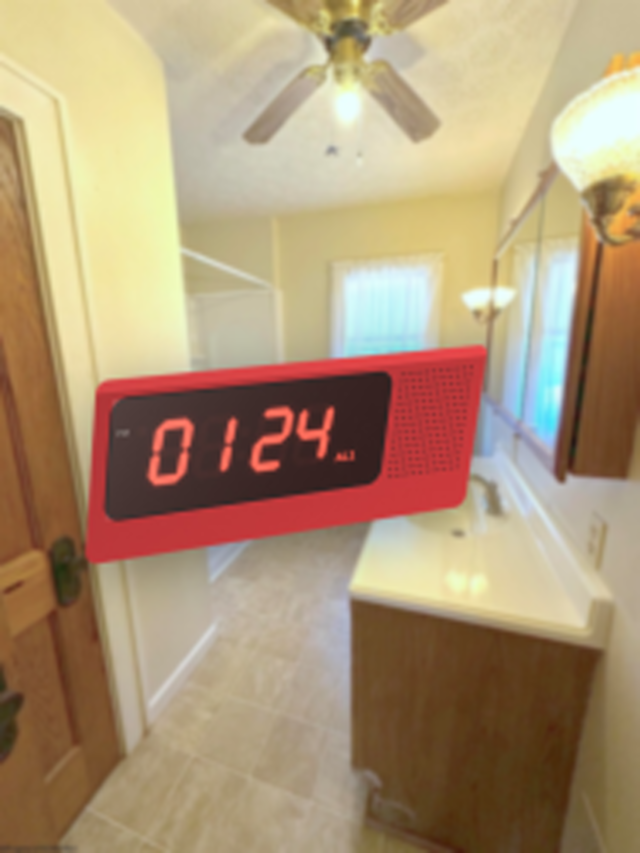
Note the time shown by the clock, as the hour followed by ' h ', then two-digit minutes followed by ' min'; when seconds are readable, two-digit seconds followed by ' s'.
1 h 24 min
